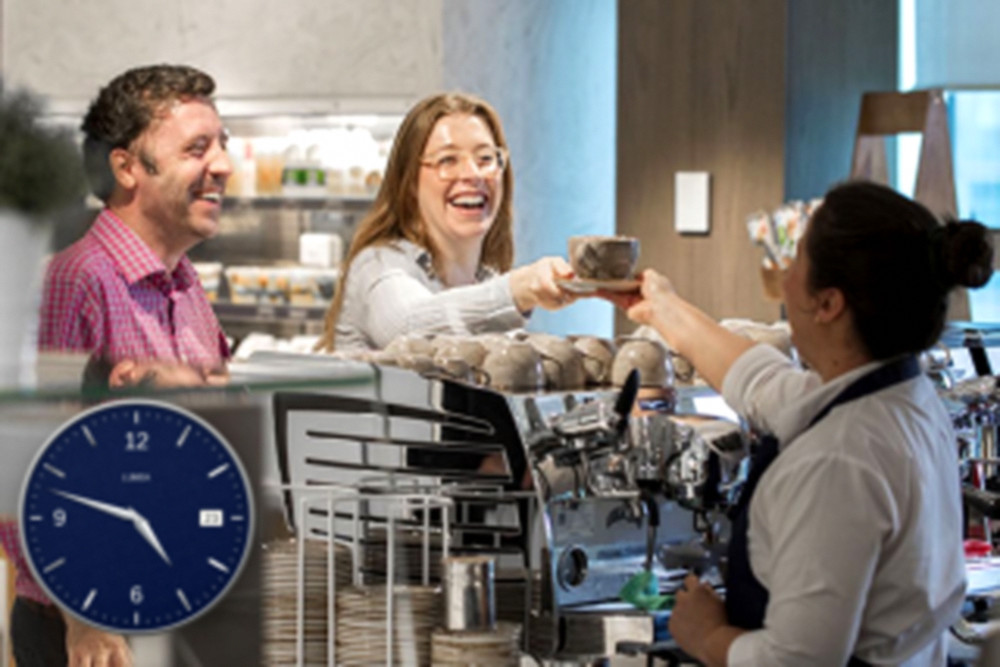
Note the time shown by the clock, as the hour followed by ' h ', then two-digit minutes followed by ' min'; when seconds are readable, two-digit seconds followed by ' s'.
4 h 48 min
